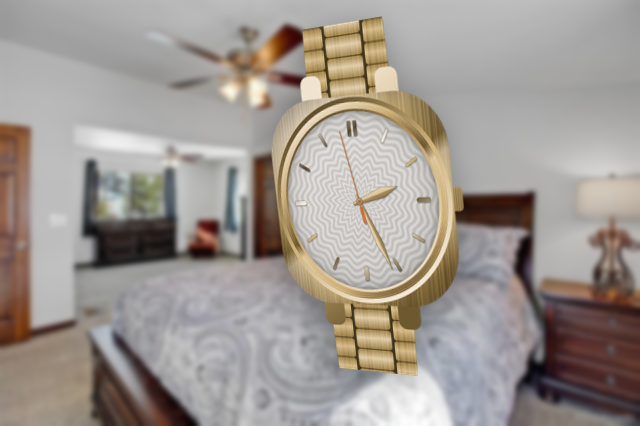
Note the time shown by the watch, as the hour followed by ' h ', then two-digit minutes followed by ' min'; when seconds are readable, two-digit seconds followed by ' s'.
2 h 25 min 58 s
